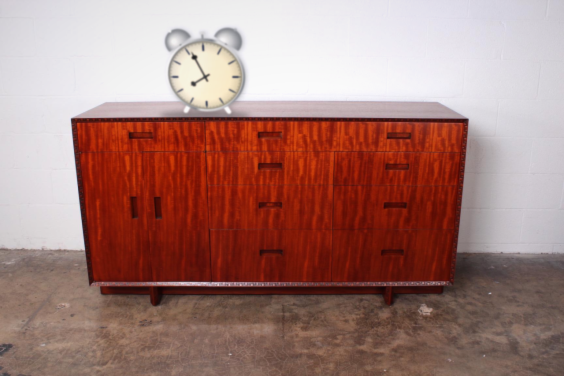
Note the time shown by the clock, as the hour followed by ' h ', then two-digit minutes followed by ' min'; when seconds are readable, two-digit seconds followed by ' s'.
7 h 56 min
